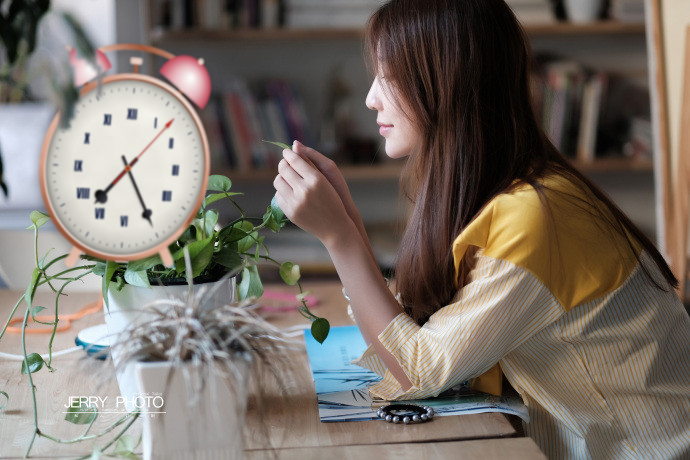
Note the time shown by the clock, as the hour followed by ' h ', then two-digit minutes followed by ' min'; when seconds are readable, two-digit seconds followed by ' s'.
7 h 25 min 07 s
